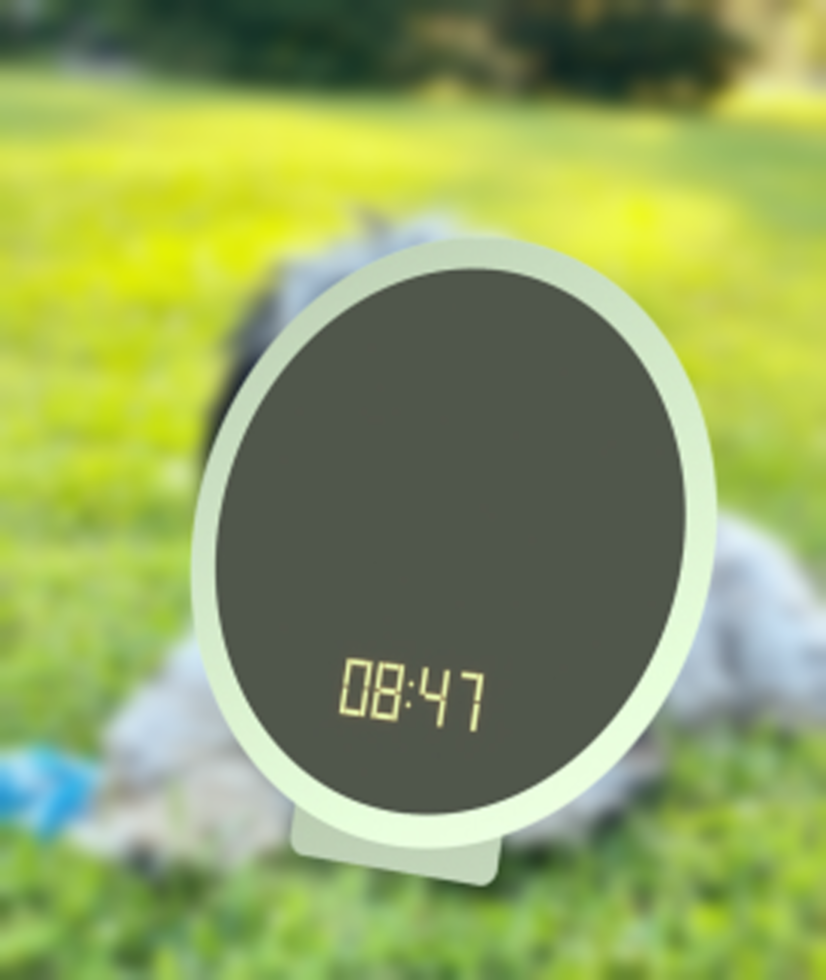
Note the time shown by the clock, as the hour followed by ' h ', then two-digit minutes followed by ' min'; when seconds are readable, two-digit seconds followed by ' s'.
8 h 47 min
